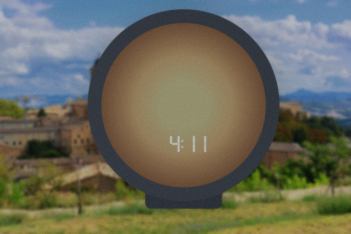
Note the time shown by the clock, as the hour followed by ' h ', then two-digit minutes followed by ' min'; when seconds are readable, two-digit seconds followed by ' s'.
4 h 11 min
